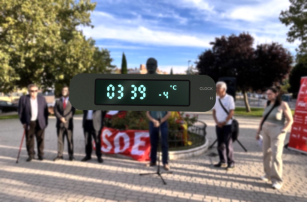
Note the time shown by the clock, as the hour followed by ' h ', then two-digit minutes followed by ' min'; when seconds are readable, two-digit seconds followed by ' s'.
3 h 39 min
